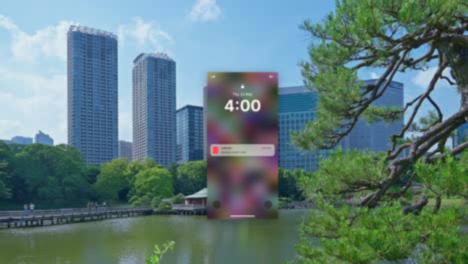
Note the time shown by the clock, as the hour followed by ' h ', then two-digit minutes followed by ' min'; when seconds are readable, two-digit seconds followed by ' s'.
4 h 00 min
